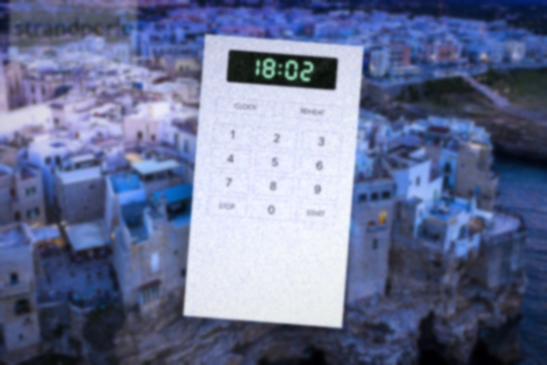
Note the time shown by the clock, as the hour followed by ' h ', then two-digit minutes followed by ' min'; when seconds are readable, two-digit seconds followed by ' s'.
18 h 02 min
